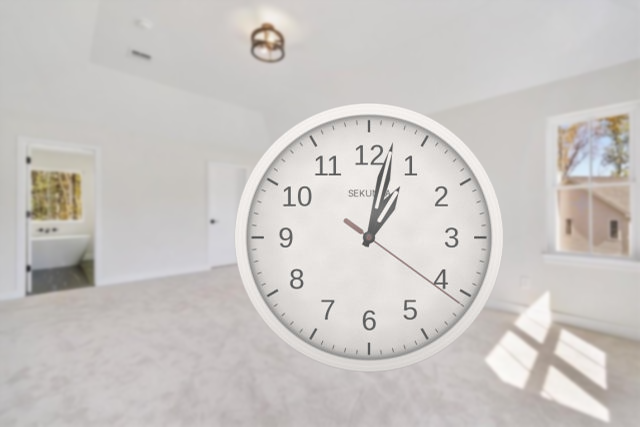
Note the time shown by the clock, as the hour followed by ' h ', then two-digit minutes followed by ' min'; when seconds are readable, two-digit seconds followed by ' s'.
1 h 02 min 21 s
